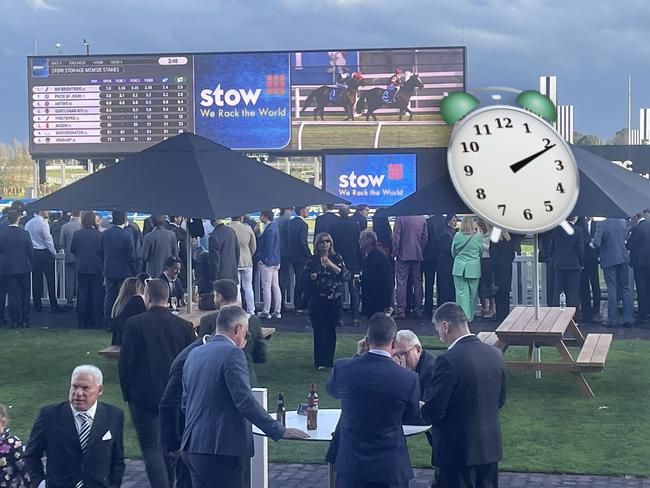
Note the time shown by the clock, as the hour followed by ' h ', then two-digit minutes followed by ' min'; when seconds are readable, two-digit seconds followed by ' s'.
2 h 11 min
